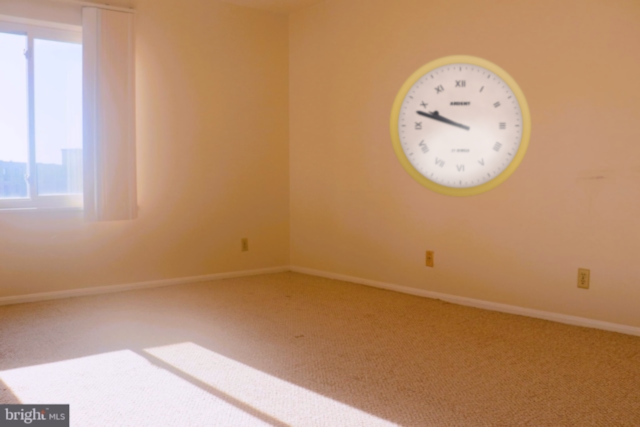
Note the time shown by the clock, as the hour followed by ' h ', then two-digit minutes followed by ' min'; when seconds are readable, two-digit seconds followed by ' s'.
9 h 48 min
